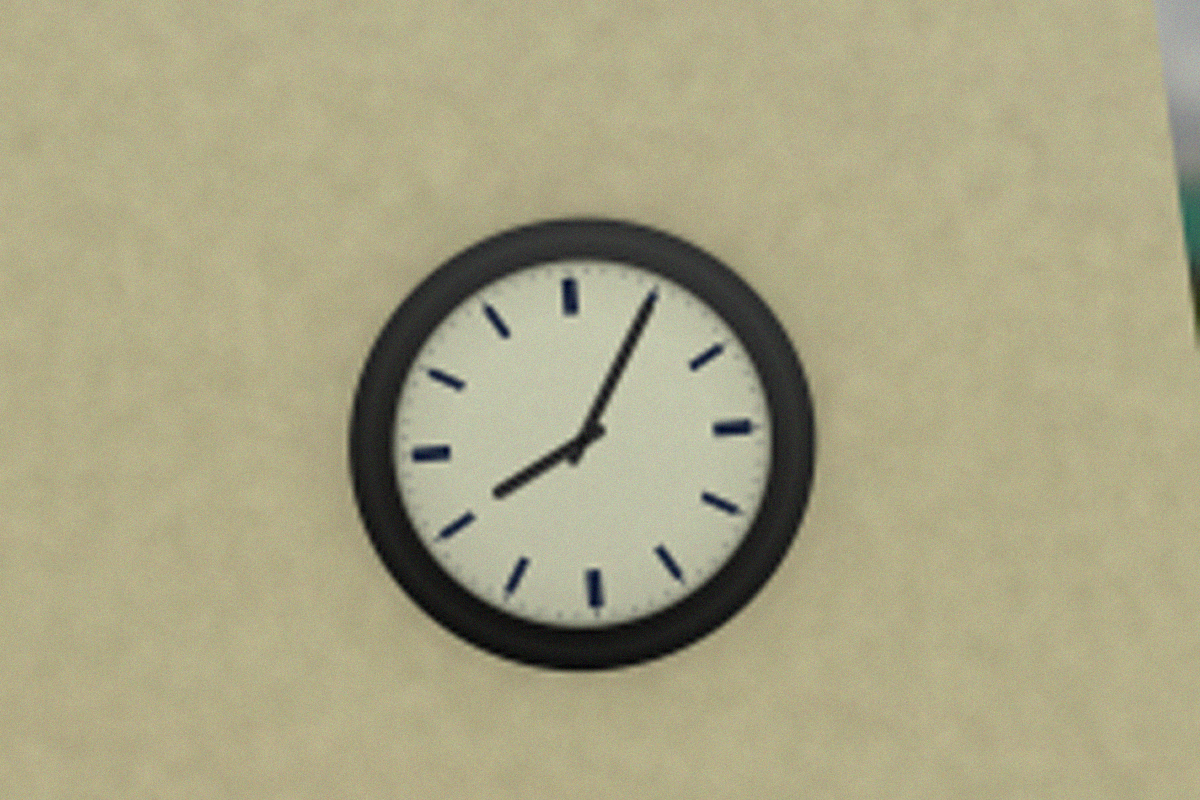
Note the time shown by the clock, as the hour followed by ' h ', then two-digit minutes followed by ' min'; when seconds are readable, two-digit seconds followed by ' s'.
8 h 05 min
